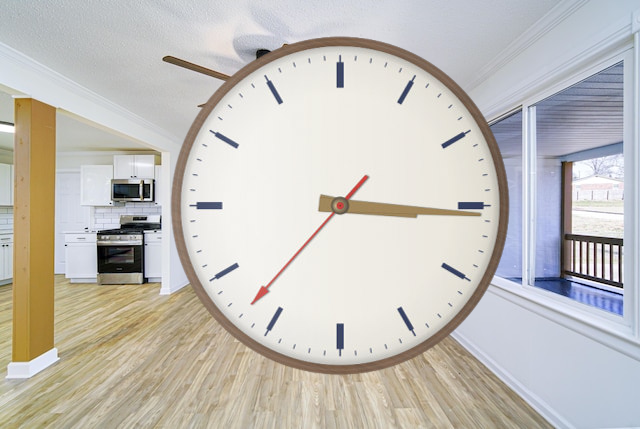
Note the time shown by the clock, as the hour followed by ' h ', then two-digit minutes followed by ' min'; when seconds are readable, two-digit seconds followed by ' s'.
3 h 15 min 37 s
